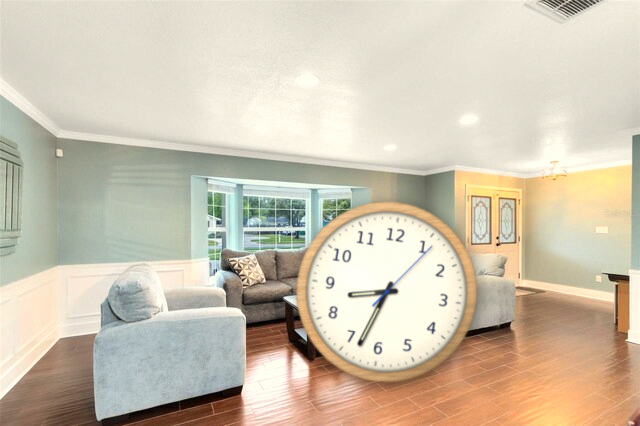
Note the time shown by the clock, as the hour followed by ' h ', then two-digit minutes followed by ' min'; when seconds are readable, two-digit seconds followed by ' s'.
8 h 33 min 06 s
